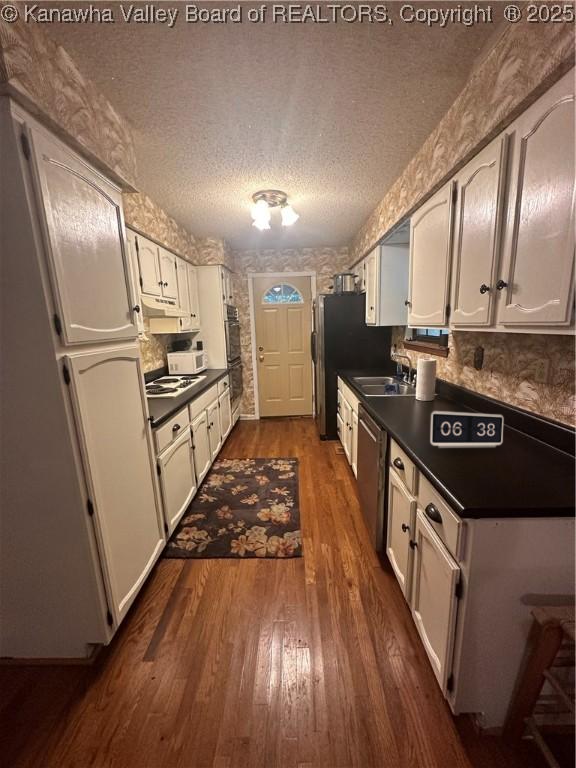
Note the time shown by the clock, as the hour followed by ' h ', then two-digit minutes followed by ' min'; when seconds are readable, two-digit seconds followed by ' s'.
6 h 38 min
